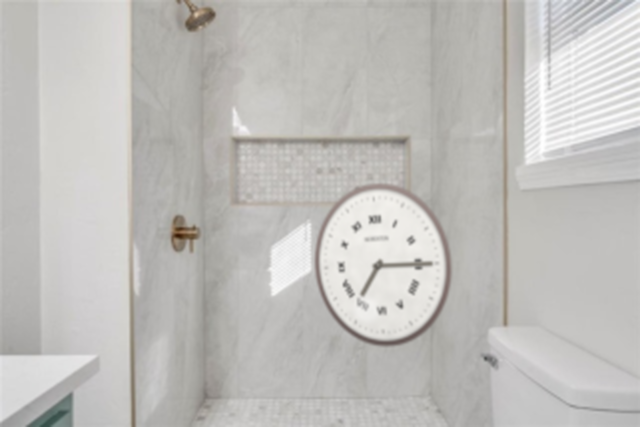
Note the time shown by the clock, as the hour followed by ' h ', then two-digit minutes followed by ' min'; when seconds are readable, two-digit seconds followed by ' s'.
7 h 15 min
